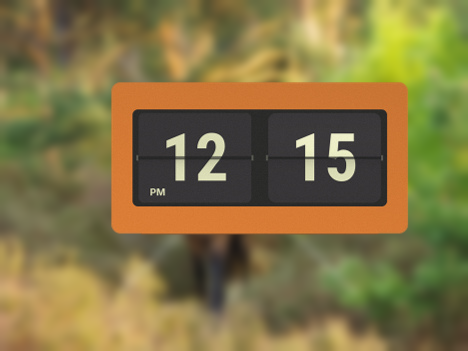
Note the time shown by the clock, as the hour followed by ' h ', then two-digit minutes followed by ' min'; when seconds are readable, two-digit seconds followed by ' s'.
12 h 15 min
